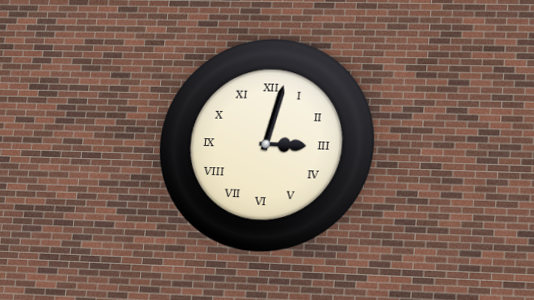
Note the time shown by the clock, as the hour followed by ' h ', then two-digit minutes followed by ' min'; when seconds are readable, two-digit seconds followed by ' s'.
3 h 02 min
